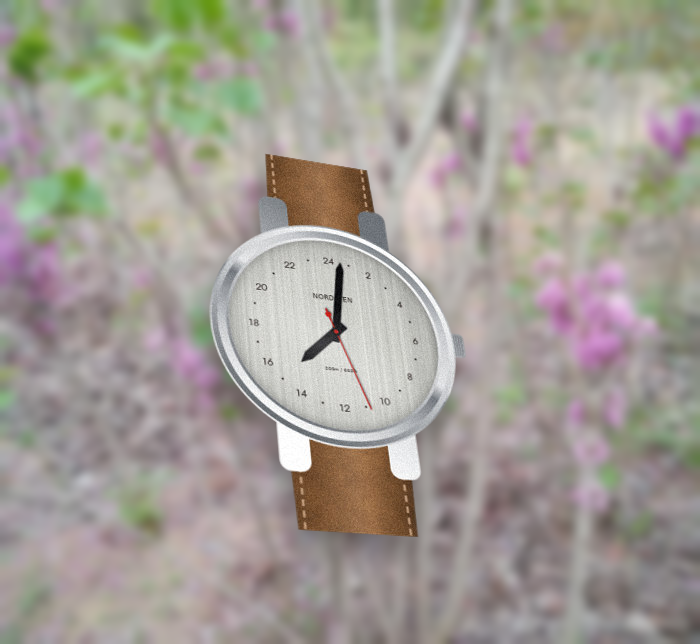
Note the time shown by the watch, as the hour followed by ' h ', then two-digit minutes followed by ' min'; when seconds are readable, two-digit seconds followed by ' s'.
15 h 01 min 27 s
